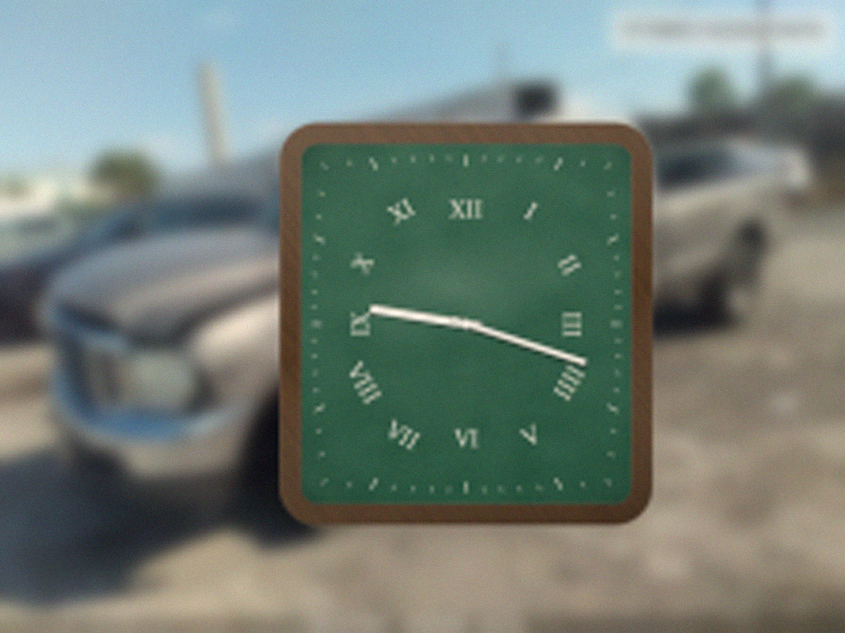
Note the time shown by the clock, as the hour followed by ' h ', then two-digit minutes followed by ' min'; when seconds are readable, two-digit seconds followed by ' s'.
9 h 18 min
